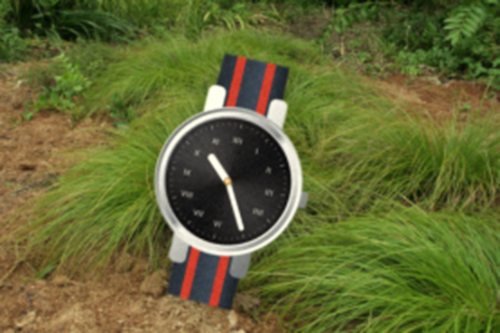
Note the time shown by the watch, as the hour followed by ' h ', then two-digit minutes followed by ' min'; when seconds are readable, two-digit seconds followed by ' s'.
10 h 25 min
